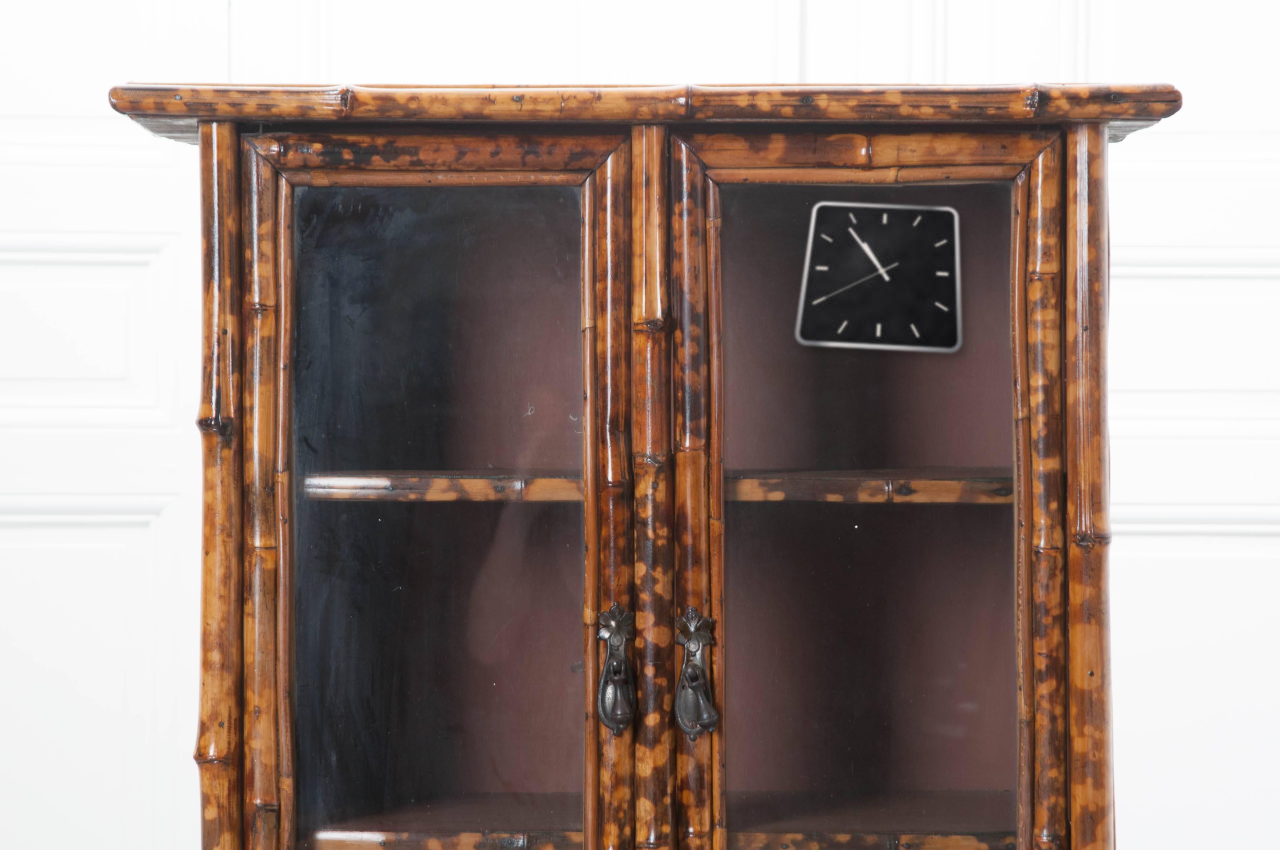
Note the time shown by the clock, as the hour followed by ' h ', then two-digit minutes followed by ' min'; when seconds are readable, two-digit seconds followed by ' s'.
10 h 53 min 40 s
